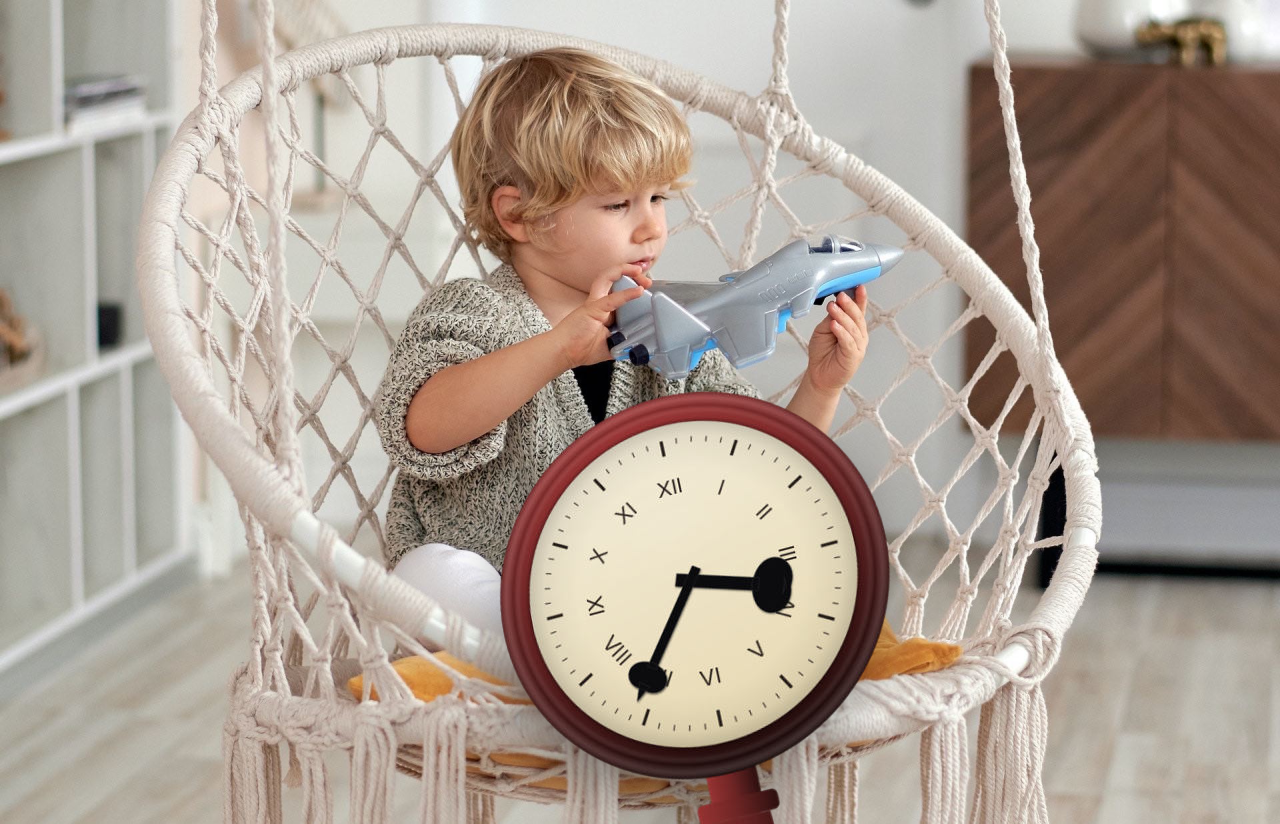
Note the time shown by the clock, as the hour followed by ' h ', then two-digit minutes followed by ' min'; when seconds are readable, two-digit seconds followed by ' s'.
3 h 36 min
